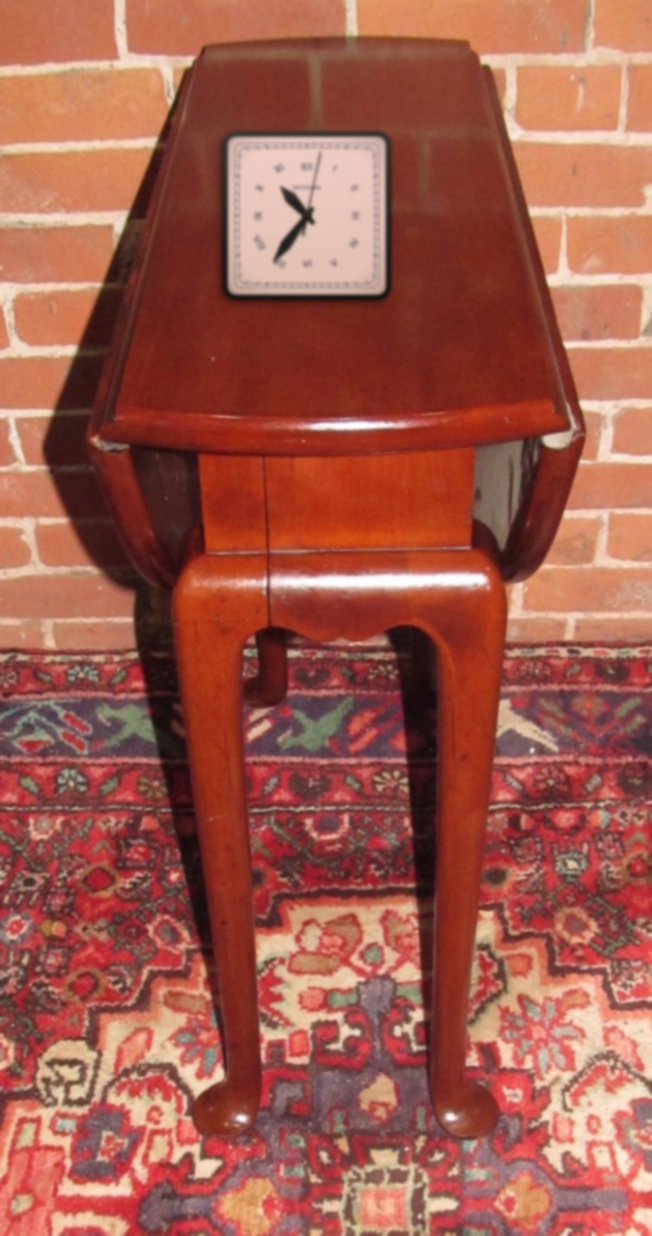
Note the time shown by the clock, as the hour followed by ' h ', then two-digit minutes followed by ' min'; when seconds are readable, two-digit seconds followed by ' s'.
10 h 36 min 02 s
